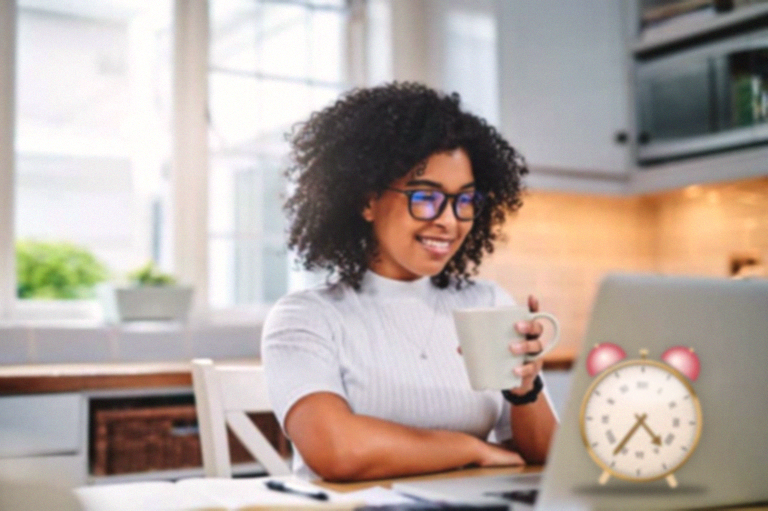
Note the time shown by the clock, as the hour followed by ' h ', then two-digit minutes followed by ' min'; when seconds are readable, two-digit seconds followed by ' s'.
4 h 36 min
